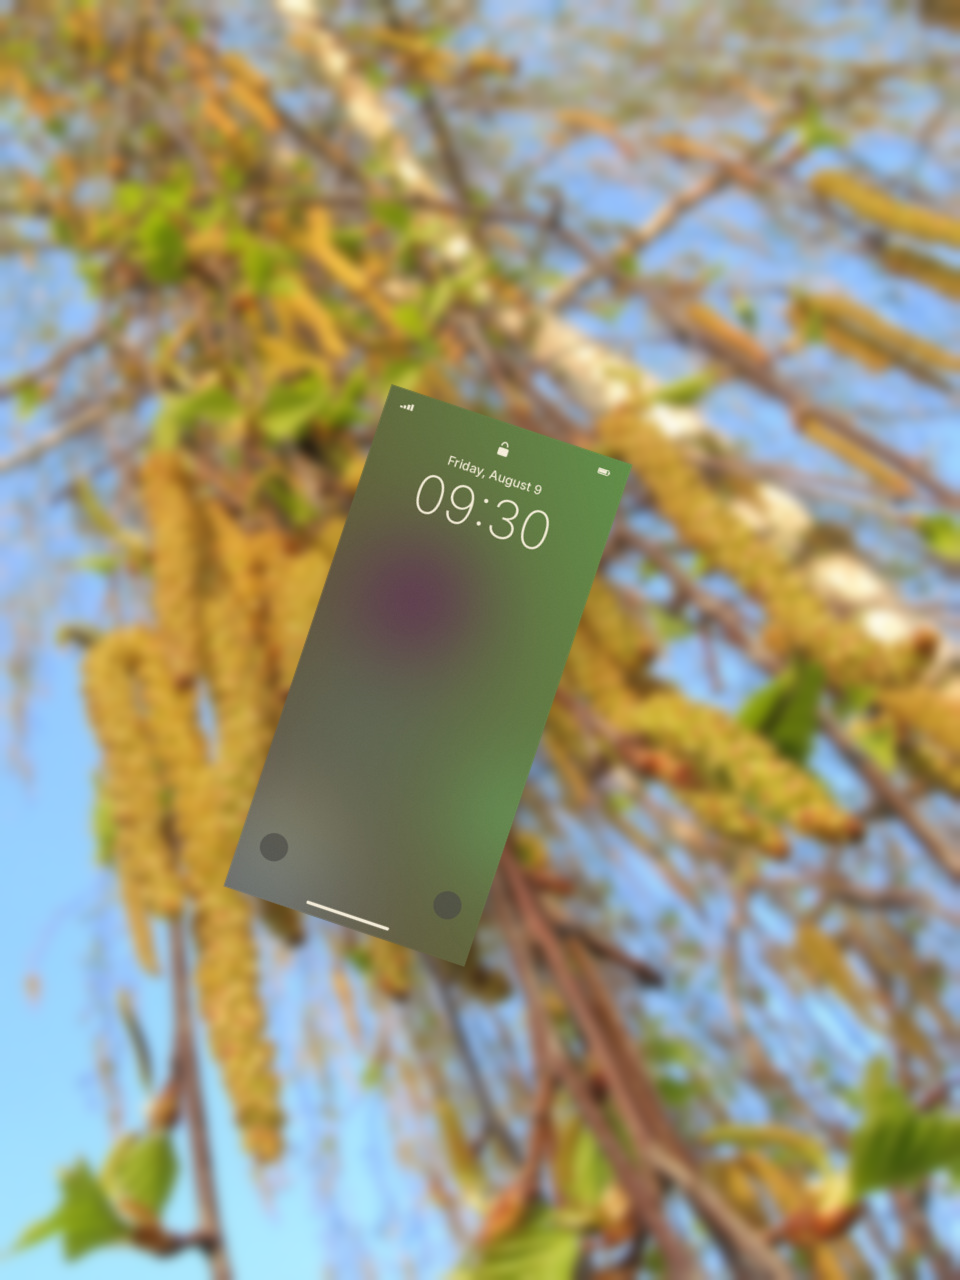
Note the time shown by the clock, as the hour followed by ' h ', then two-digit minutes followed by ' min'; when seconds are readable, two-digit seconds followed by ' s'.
9 h 30 min
